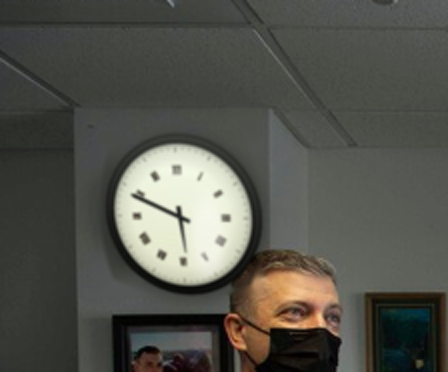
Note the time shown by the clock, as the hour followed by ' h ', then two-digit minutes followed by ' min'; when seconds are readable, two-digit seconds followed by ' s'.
5 h 49 min
